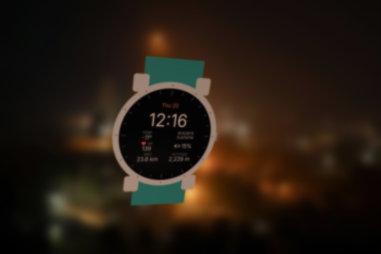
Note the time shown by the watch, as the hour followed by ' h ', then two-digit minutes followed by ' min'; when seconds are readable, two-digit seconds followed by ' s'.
12 h 16 min
